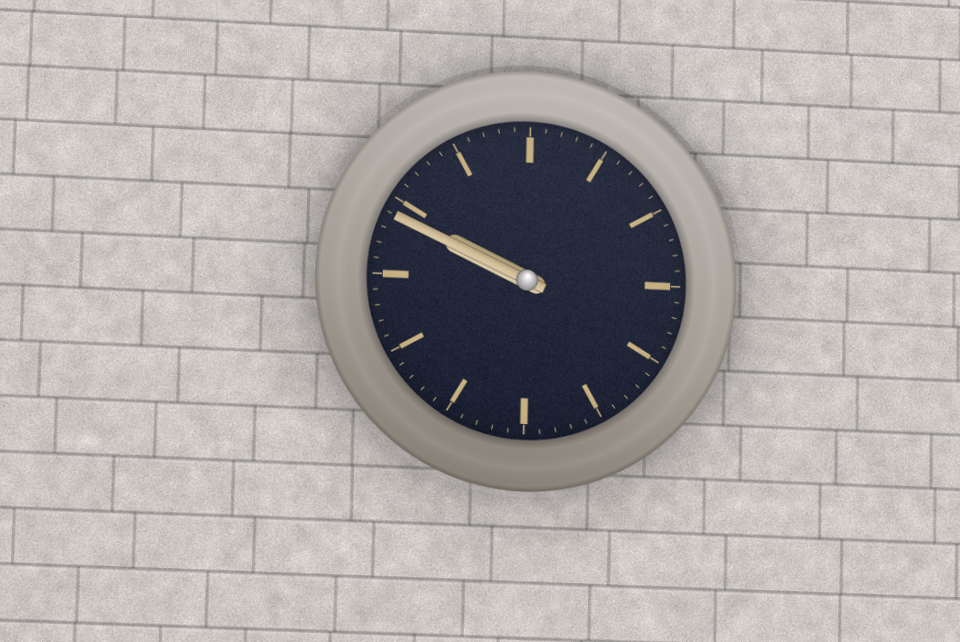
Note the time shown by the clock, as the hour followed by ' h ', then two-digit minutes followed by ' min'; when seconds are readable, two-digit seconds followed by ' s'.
9 h 49 min
